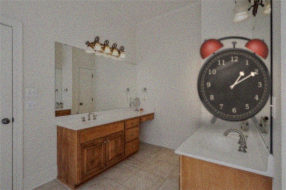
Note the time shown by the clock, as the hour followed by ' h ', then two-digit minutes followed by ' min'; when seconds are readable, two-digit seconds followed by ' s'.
1 h 10 min
